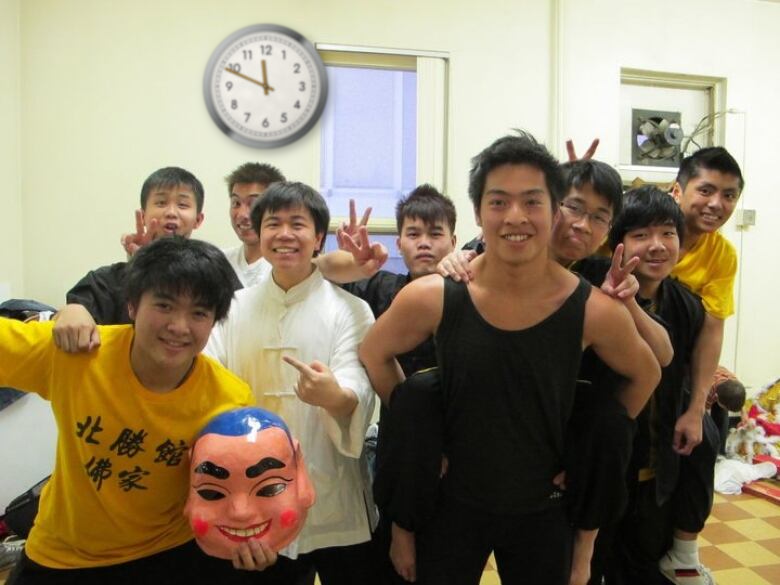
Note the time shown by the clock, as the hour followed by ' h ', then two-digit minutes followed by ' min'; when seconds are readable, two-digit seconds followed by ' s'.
11 h 49 min
